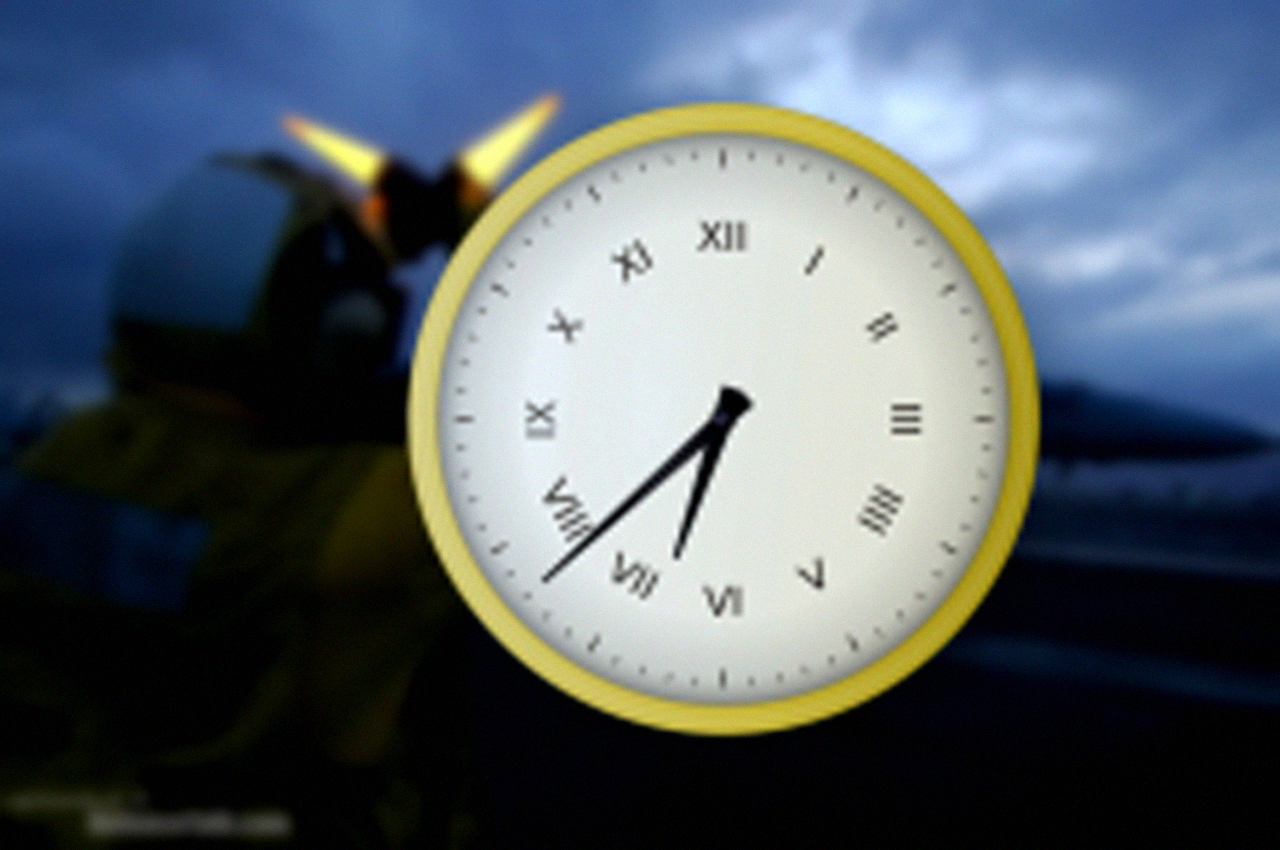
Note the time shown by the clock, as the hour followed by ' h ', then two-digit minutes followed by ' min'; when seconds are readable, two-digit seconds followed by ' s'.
6 h 38 min
